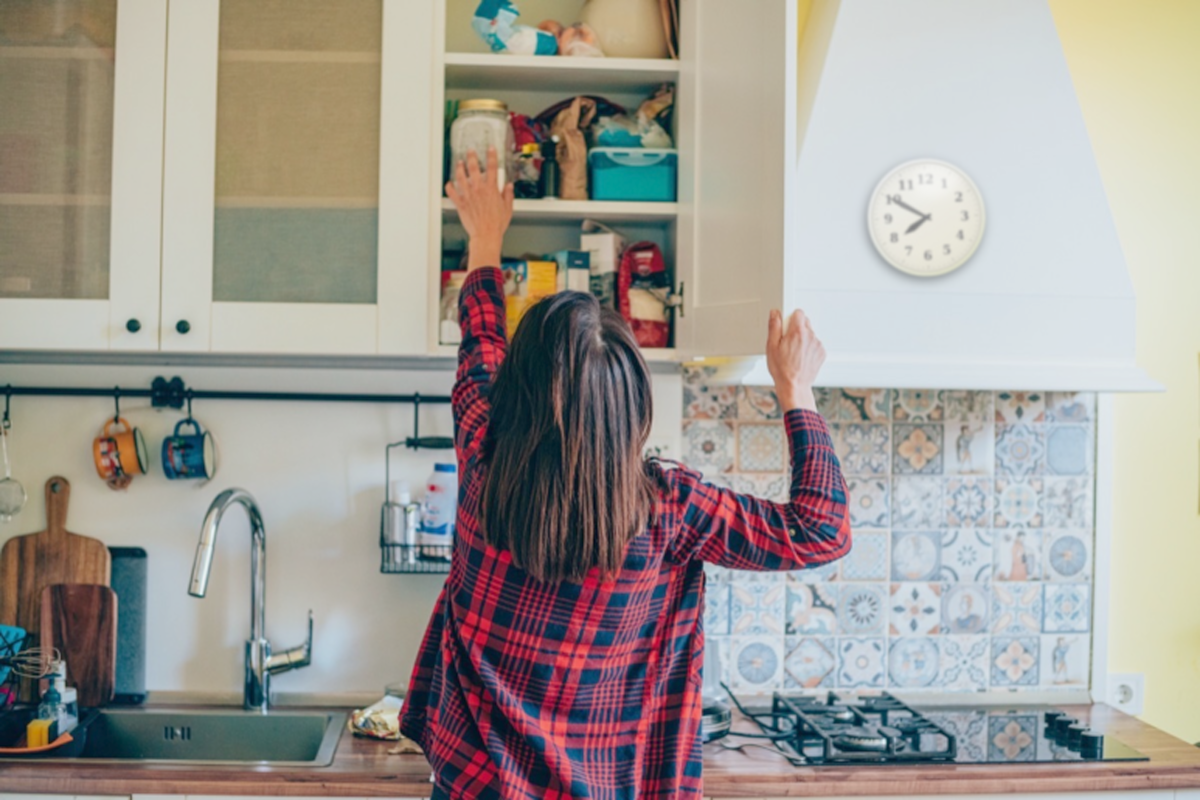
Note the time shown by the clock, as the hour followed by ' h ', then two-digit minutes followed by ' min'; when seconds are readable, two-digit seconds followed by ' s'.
7 h 50 min
